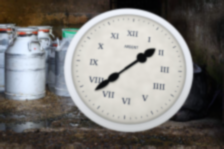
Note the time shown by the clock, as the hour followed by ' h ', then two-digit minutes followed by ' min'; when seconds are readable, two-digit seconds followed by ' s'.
1 h 38 min
